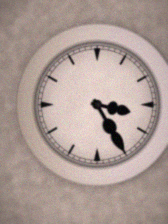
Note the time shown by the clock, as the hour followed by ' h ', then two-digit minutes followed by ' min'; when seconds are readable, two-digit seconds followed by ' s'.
3 h 25 min
